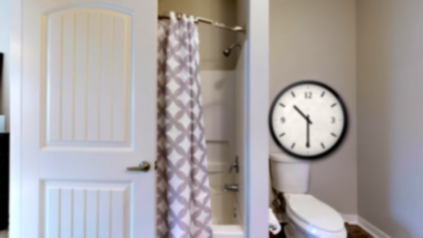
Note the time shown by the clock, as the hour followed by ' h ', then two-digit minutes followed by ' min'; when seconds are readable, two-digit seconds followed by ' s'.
10 h 30 min
